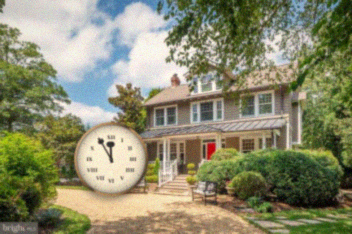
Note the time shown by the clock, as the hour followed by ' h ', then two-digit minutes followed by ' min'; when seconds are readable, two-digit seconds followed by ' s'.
11 h 55 min
